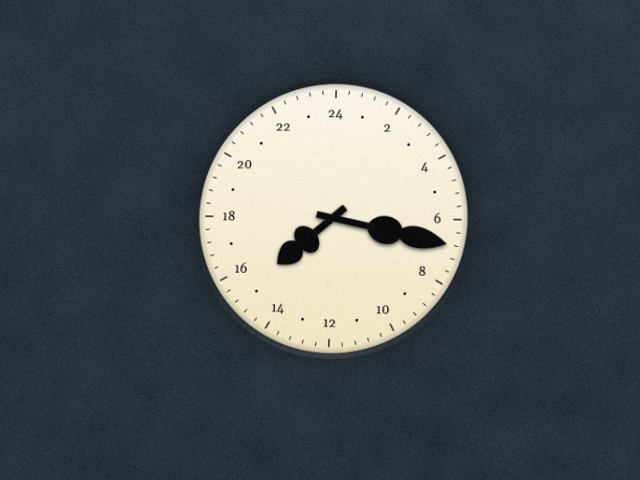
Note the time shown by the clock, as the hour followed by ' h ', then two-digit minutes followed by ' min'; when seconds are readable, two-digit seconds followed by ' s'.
15 h 17 min
